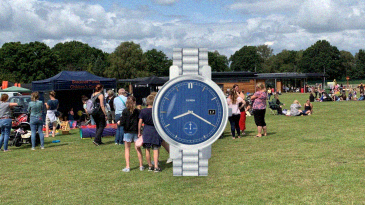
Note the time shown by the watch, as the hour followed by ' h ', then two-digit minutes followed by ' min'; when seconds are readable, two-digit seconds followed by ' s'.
8 h 20 min
